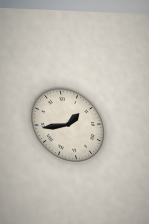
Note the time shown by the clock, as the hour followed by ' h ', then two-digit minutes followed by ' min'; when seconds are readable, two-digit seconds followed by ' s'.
1 h 44 min
